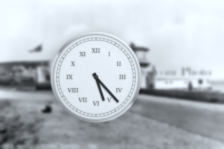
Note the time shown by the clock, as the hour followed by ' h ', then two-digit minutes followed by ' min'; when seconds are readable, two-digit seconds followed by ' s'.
5 h 23 min
